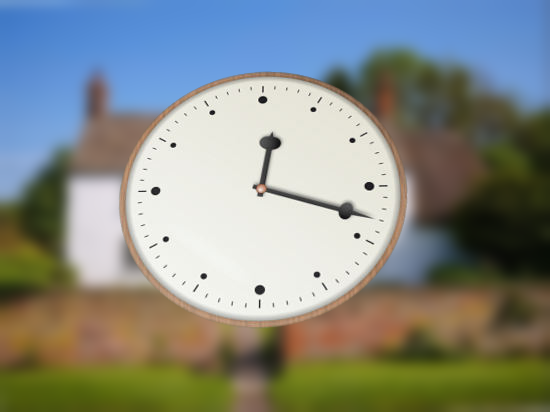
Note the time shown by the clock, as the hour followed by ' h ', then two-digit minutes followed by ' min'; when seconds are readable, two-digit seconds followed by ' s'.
12 h 18 min
